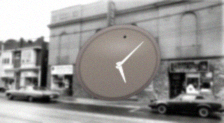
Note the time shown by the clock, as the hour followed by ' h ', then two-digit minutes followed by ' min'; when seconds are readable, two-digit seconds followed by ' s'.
5 h 06 min
